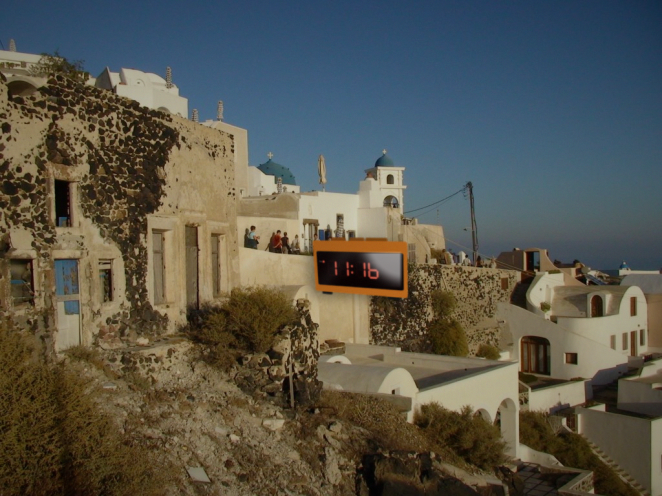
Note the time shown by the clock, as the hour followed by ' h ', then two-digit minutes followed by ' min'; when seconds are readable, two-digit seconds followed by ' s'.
11 h 16 min
